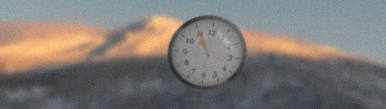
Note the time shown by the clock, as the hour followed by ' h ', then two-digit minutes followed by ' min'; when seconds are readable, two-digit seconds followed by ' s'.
10 h 55 min
